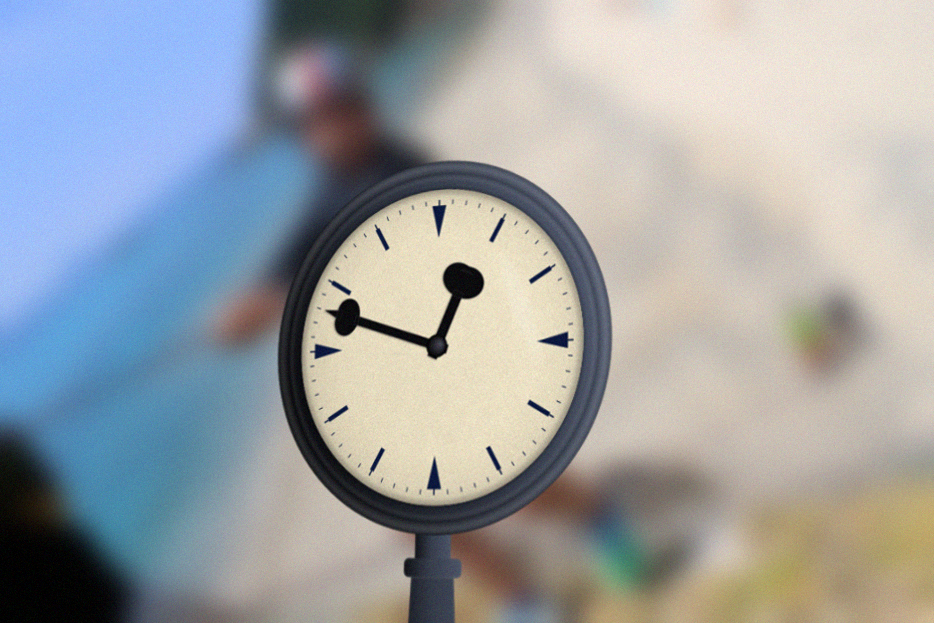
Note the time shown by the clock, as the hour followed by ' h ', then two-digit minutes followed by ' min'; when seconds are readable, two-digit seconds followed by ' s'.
12 h 48 min
